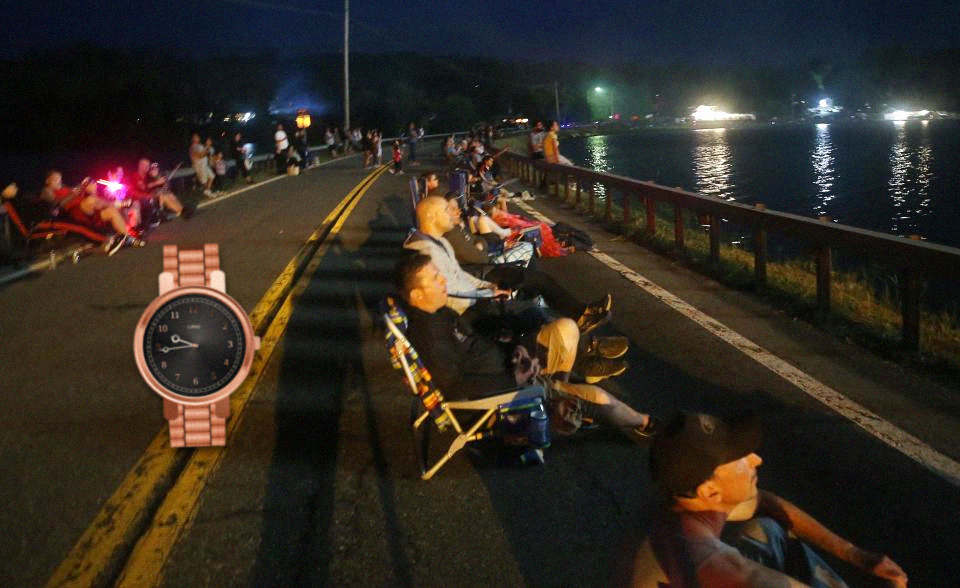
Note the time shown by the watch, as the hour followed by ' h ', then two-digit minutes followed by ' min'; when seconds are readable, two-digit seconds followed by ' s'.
9 h 44 min
